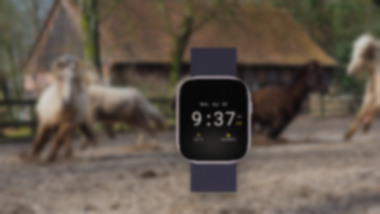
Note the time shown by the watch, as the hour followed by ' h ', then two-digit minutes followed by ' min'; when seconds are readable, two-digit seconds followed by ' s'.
9 h 37 min
